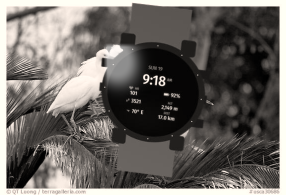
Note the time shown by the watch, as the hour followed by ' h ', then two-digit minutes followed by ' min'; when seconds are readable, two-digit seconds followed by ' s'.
9 h 18 min
